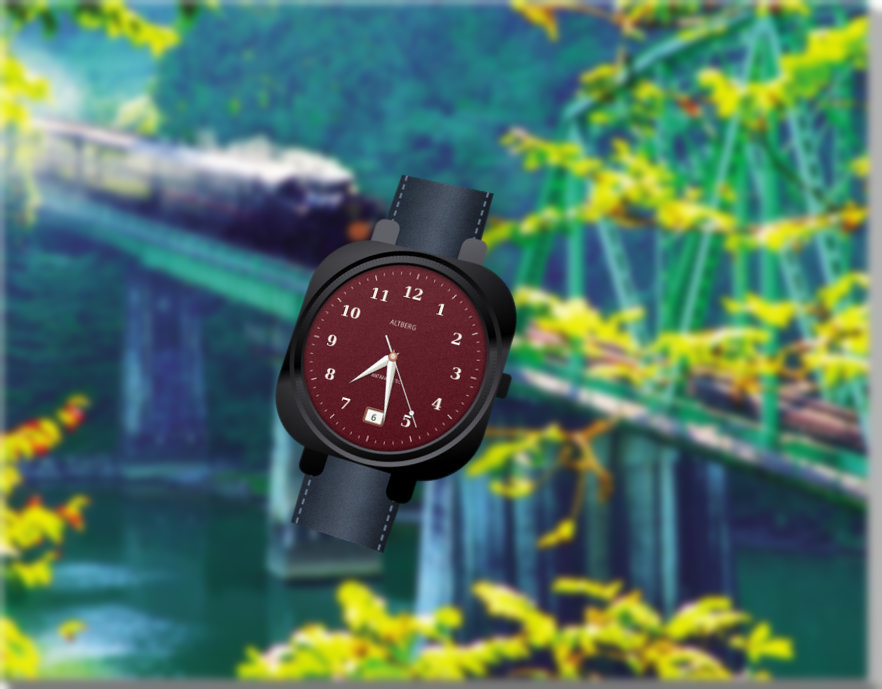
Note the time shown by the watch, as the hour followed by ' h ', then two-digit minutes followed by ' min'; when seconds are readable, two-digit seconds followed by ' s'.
7 h 28 min 24 s
